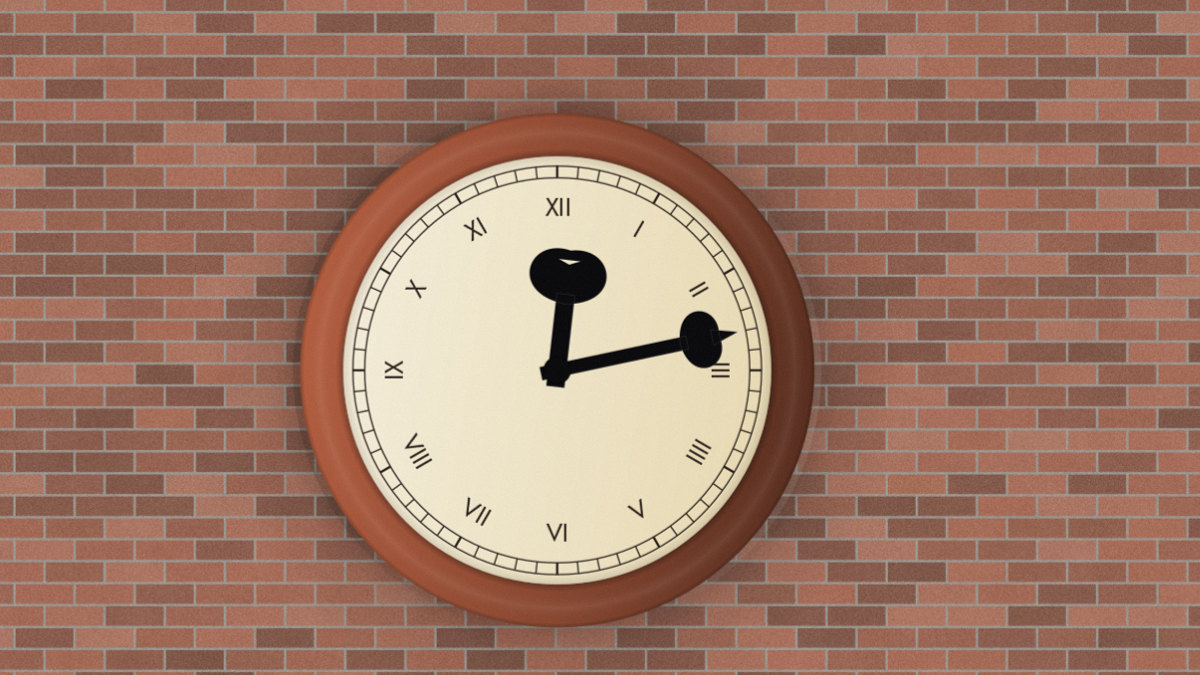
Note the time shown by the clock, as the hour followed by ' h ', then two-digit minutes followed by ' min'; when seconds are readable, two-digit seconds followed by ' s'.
12 h 13 min
